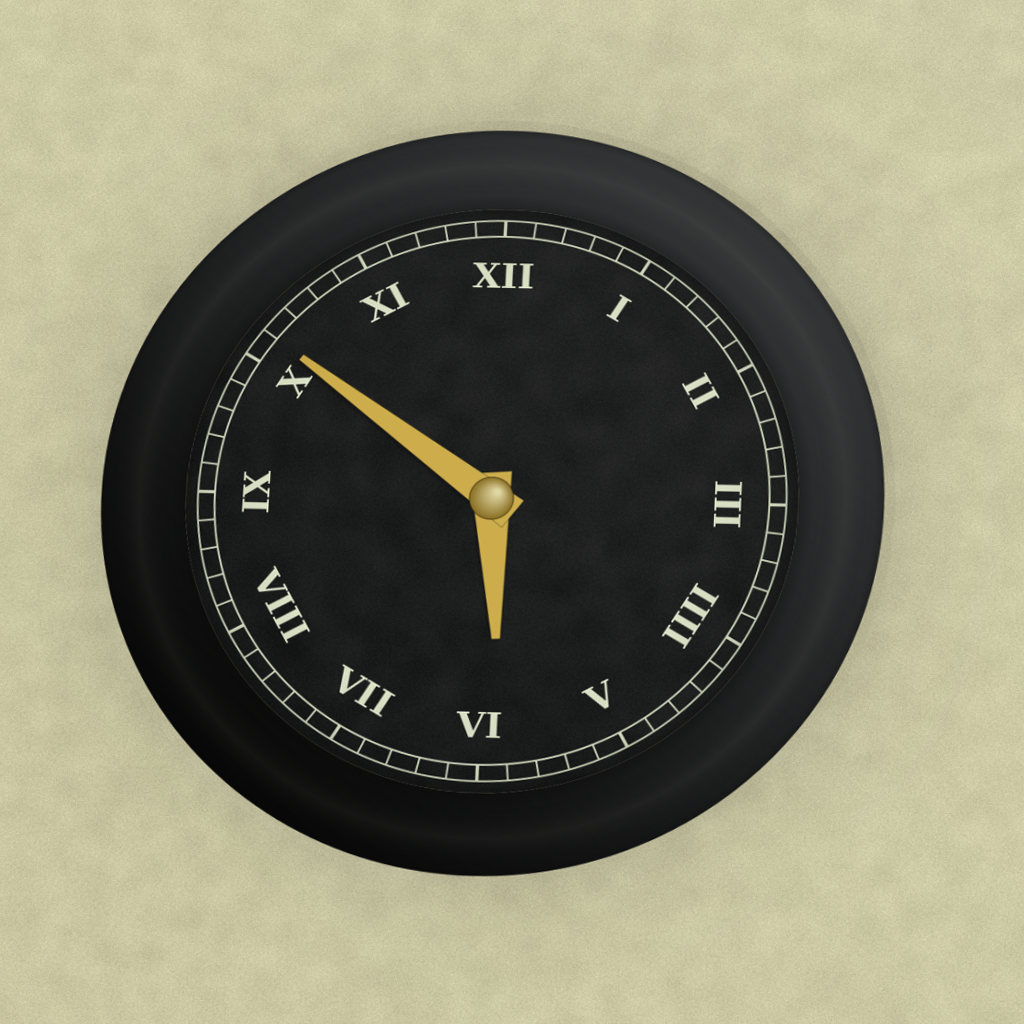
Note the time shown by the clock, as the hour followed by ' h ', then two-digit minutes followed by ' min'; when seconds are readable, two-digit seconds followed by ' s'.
5 h 51 min
